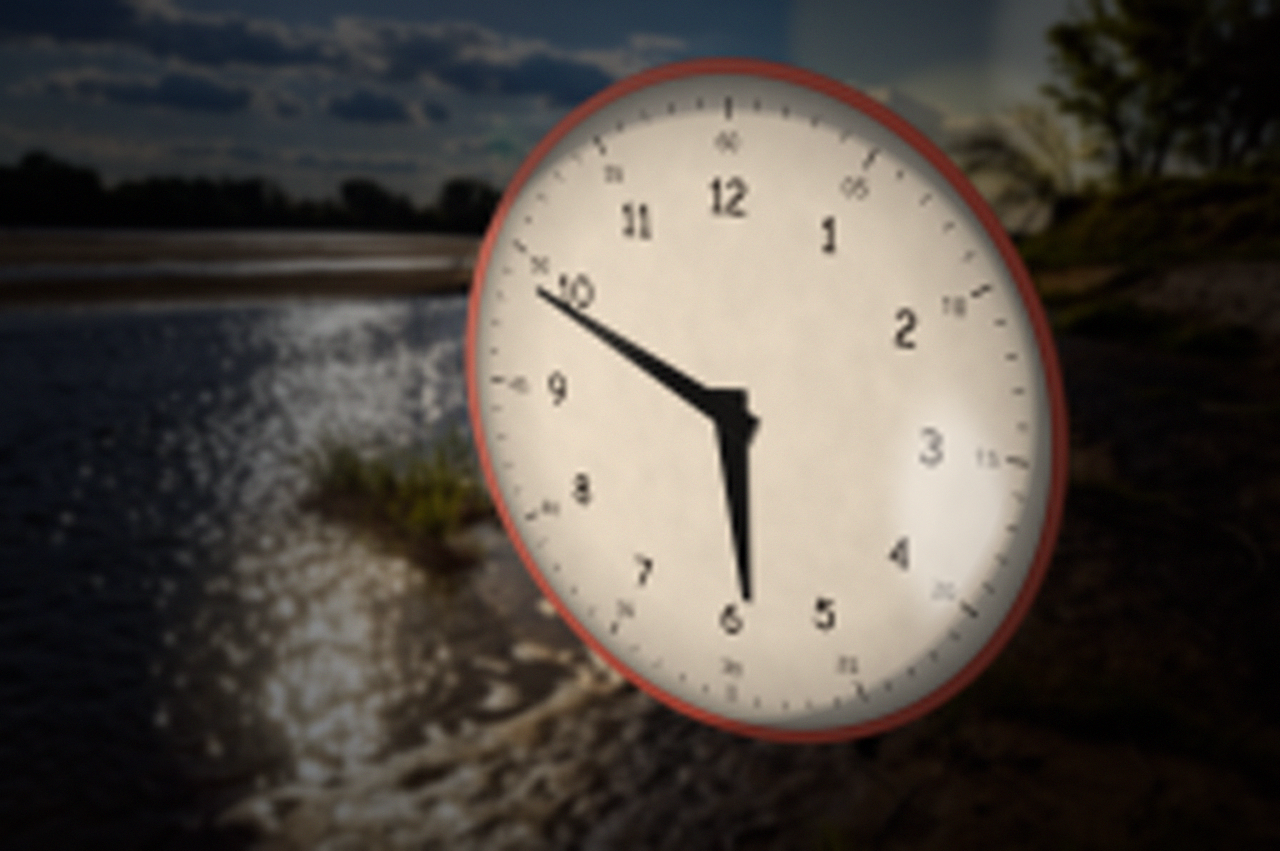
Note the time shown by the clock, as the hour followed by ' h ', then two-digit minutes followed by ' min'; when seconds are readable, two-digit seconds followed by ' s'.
5 h 49 min
